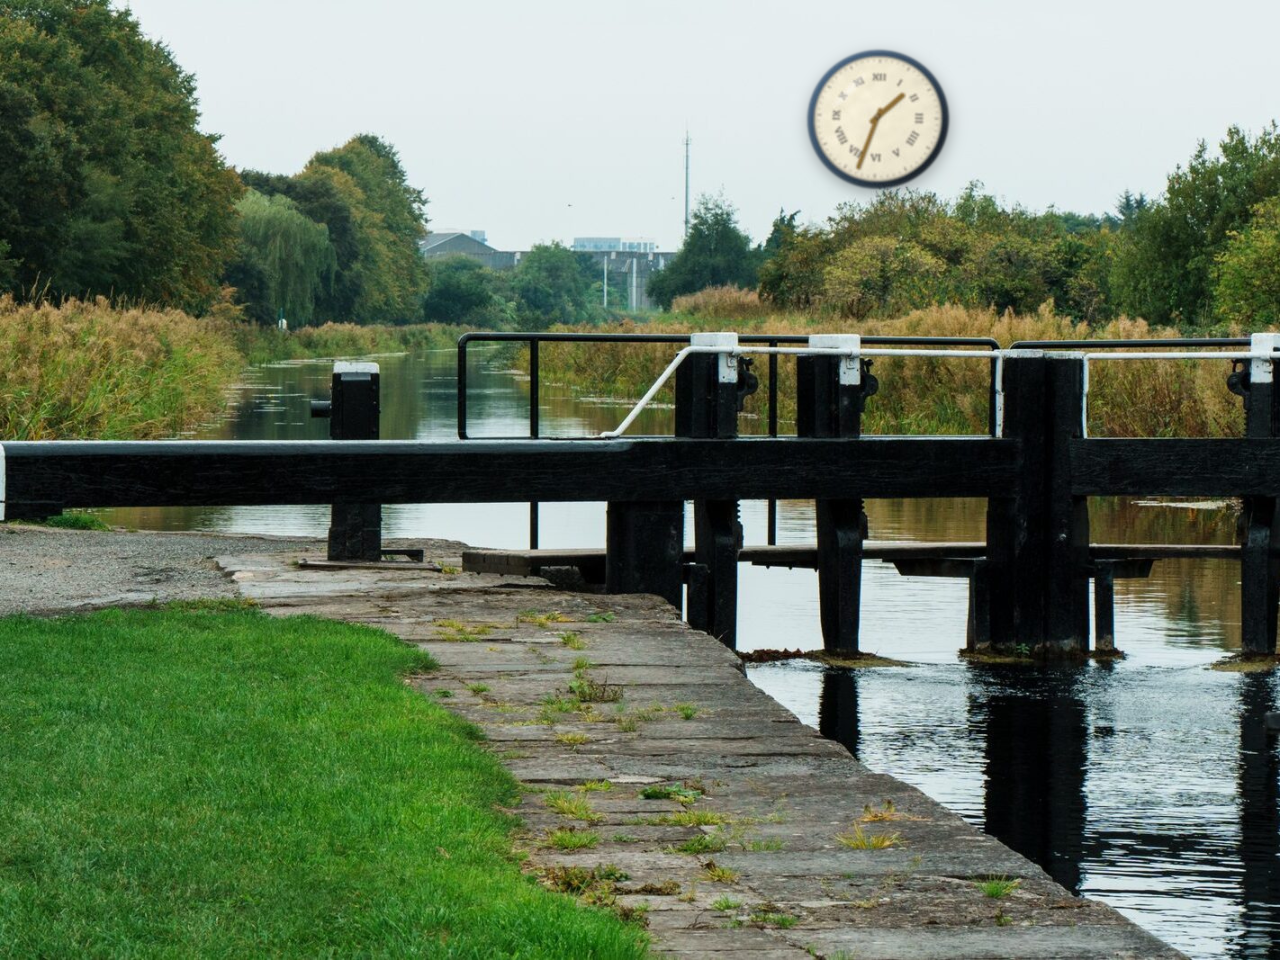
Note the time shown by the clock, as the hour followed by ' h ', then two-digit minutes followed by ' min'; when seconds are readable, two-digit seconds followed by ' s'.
1 h 33 min
